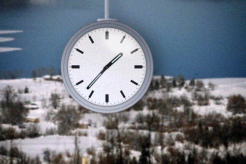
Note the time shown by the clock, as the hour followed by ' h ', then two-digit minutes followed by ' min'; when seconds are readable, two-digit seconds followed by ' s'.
1 h 37 min
